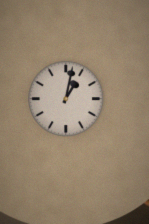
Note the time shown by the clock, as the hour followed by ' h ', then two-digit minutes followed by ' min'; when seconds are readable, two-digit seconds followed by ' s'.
1 h 02 min
